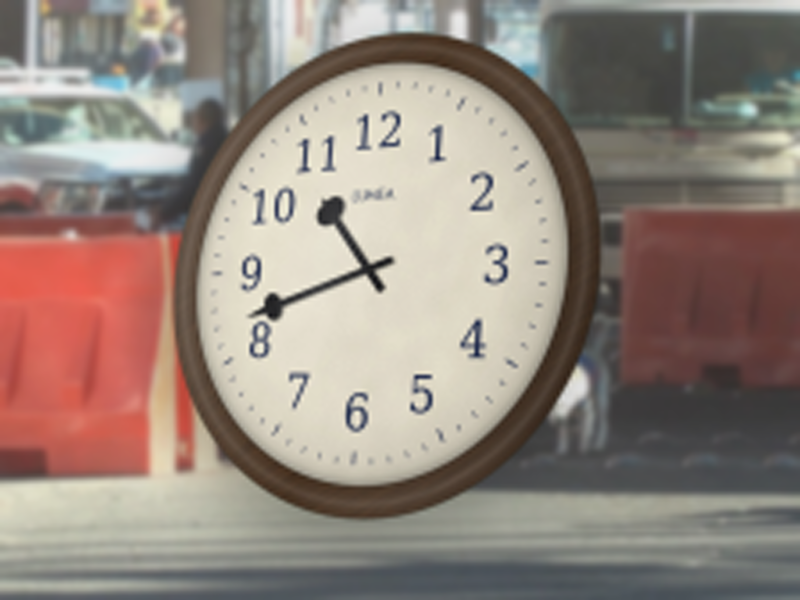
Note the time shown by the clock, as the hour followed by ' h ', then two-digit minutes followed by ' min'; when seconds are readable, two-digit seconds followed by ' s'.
10 h 42 min
